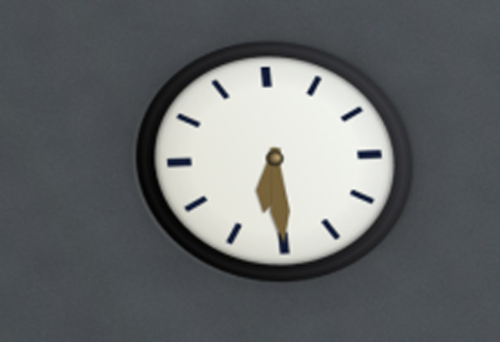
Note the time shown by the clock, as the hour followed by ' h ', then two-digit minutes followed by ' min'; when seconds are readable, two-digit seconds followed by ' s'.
6 h 30 min
